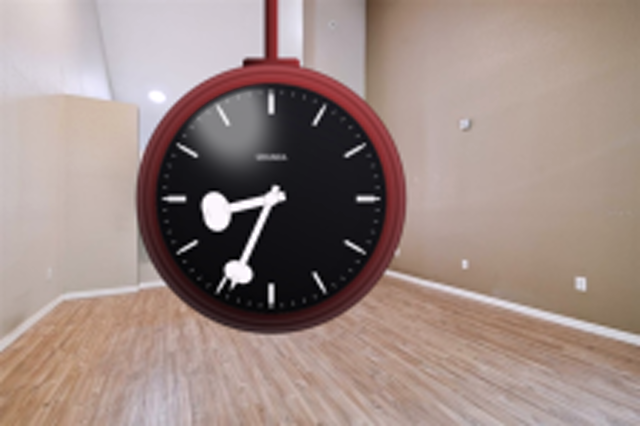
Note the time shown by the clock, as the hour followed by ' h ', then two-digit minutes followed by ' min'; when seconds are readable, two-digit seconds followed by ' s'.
8 h 34 min
